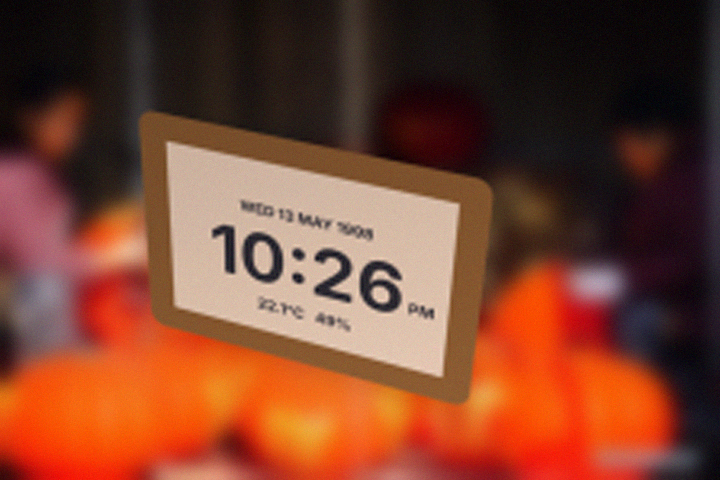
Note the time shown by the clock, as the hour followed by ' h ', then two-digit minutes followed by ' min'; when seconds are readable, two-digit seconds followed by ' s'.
10 h 26 min
